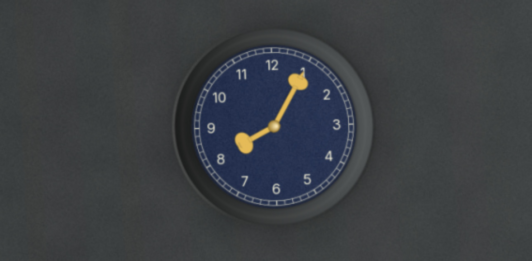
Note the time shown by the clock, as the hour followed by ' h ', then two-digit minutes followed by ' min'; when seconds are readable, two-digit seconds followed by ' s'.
8 h 05 min
